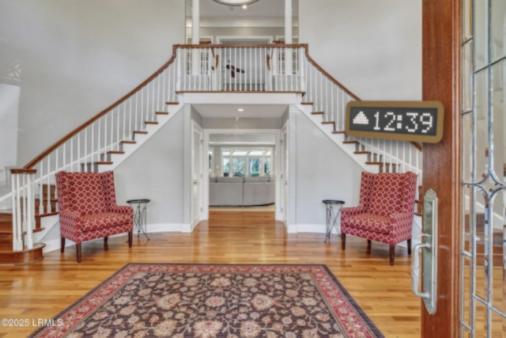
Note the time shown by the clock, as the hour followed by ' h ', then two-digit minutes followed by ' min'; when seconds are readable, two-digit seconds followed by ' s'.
12 h 39 min
